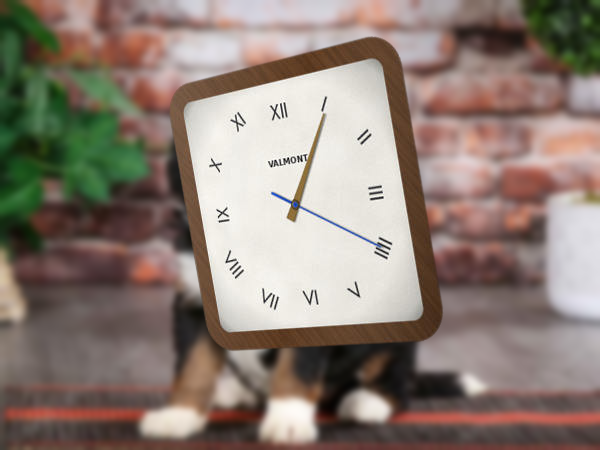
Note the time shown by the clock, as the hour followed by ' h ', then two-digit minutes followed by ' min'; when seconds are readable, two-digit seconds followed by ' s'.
1 h 05 min 20 s
